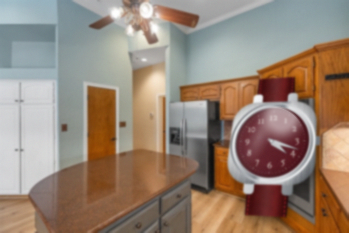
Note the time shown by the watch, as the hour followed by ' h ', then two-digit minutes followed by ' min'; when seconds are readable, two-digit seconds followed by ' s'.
4 h 18 min
